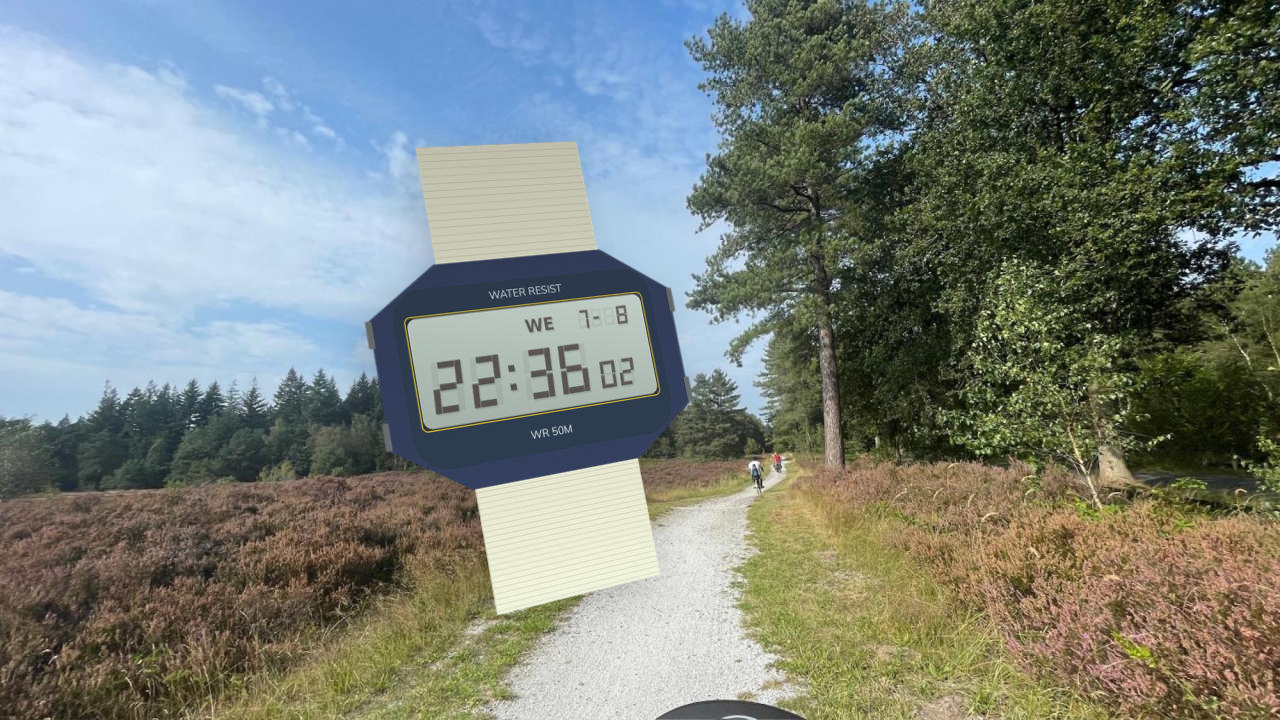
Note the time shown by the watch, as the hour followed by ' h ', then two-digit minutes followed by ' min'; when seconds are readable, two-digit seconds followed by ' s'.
22 h 36 min 02 s
